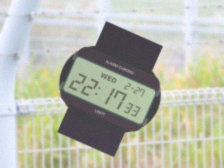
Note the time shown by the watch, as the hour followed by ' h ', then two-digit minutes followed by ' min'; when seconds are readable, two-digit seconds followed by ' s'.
22 h 17 min 33 s
